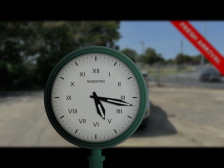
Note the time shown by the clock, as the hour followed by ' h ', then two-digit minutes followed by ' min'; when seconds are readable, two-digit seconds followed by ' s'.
5 h 17 min
